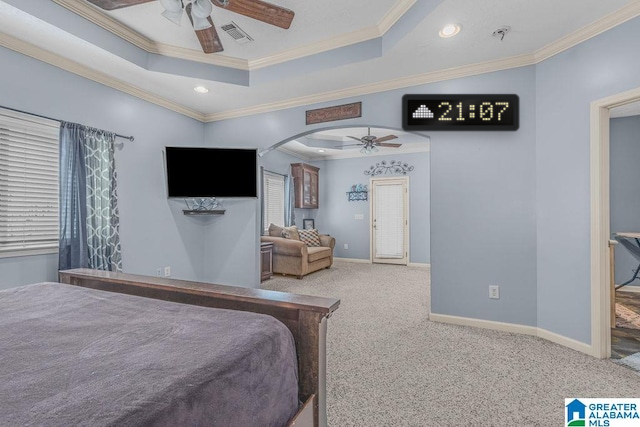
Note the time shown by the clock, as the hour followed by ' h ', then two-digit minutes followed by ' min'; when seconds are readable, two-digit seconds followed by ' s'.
21 h 07 min
